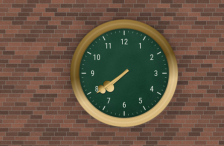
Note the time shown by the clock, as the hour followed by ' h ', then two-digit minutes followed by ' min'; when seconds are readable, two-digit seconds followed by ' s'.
7 h 39 min
